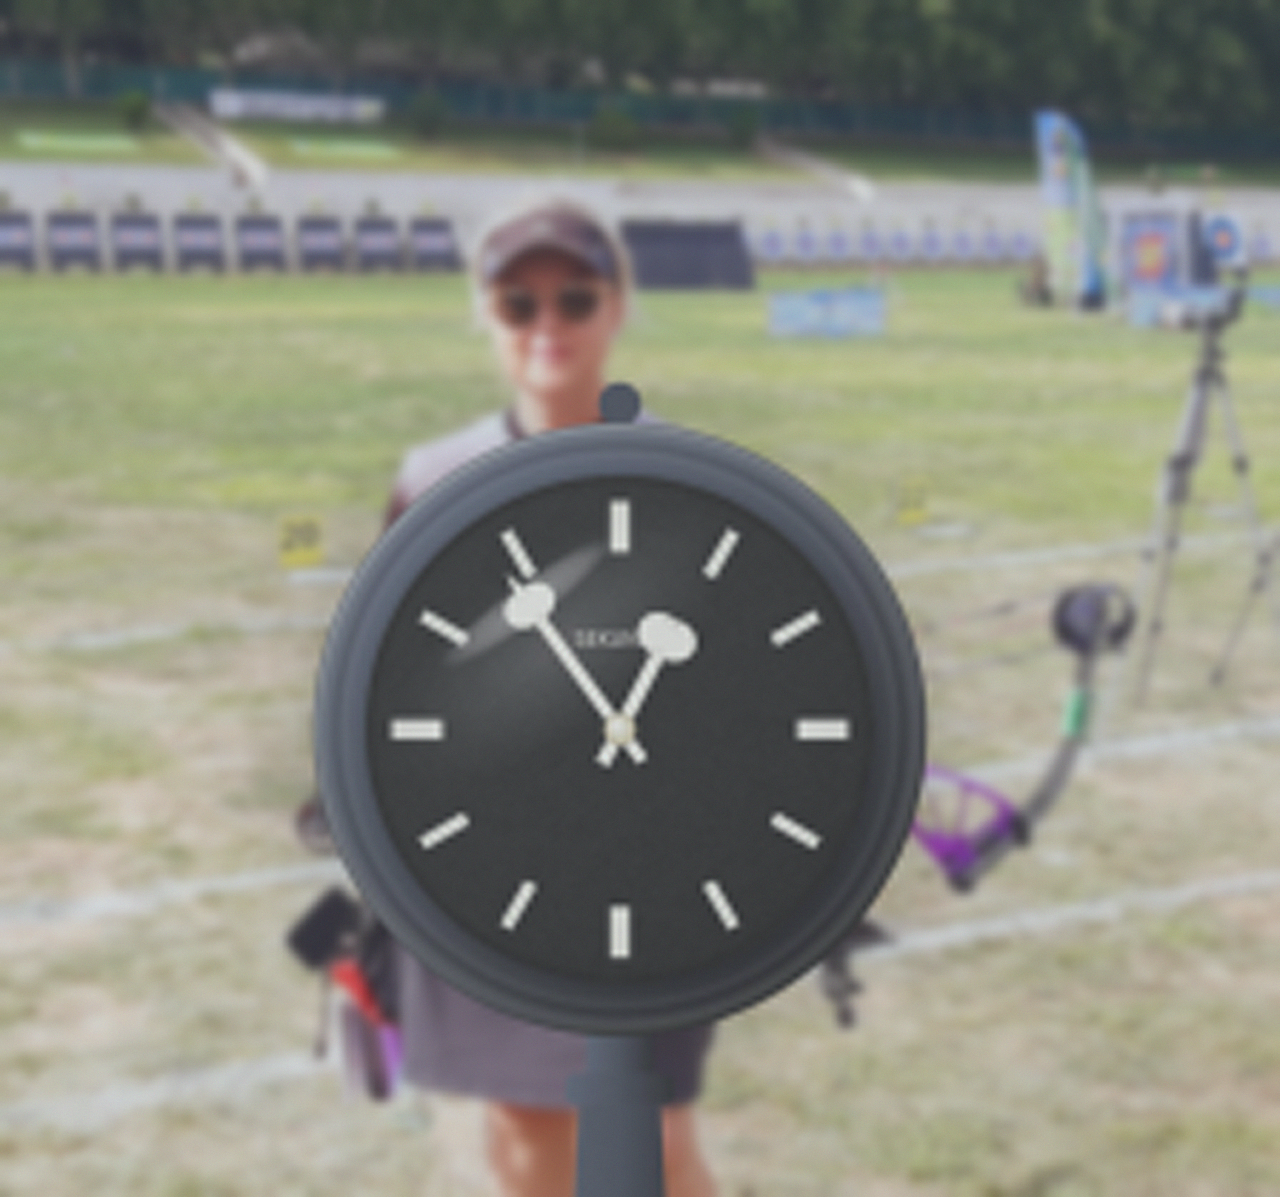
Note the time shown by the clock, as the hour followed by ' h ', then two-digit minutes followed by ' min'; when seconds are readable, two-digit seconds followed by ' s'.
12 h 54 min
